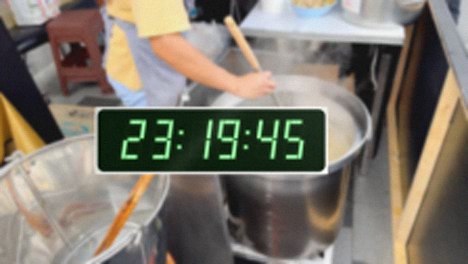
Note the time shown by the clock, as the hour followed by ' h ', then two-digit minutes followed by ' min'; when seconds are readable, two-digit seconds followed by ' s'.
23 h 19 min 45 s
